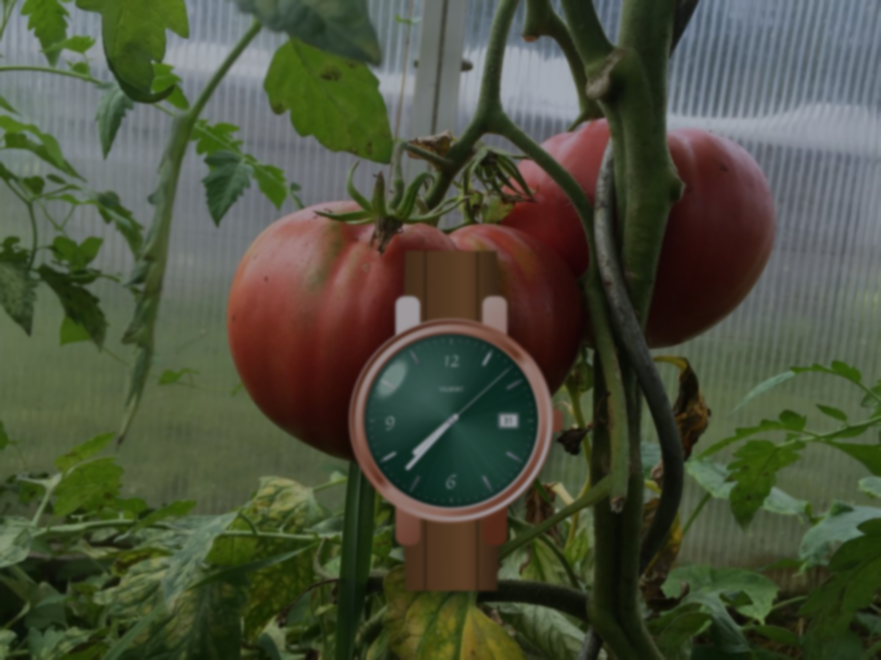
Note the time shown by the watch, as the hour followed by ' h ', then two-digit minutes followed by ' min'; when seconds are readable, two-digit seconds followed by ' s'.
7 h 37 min 08 s
